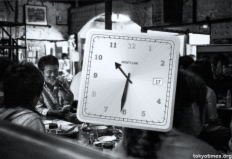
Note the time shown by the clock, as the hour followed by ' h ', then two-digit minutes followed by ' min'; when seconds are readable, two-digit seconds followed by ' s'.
10 h 31 min
